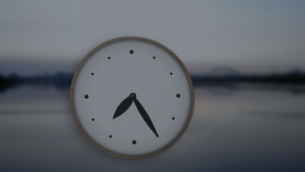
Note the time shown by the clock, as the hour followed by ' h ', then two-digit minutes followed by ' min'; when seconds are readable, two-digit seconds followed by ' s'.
7 h 25 min
